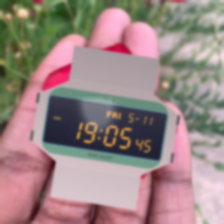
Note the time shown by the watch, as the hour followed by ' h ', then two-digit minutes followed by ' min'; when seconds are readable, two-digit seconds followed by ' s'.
19 h 05 min 45 s
